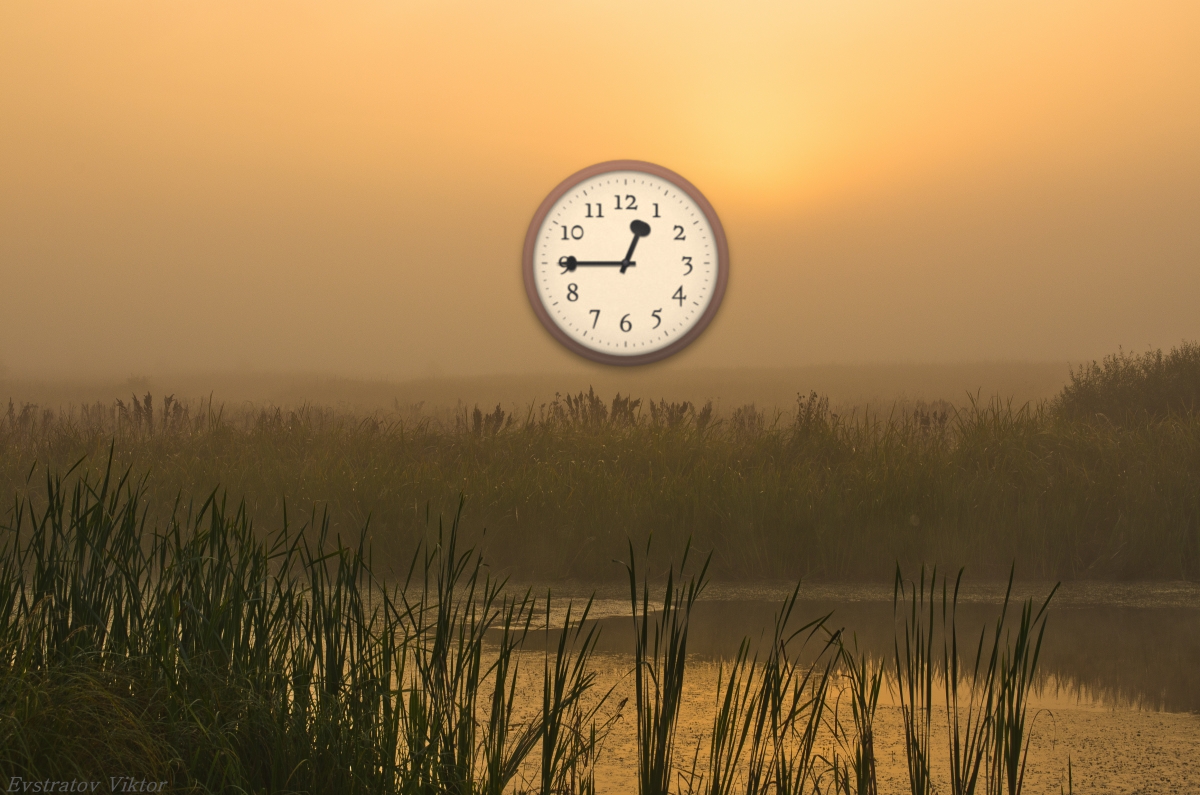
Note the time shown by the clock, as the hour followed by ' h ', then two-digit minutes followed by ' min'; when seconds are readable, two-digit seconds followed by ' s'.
12 h 45 min
